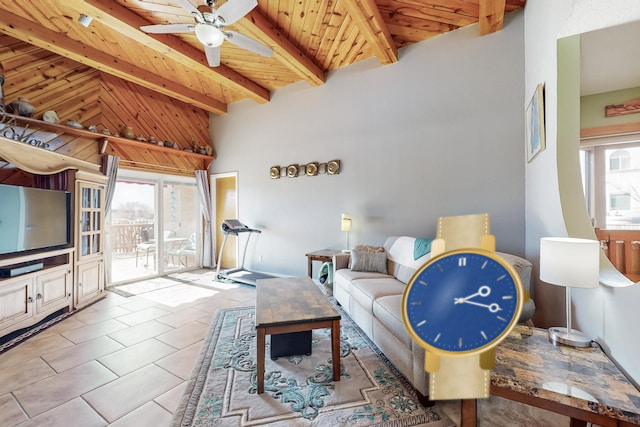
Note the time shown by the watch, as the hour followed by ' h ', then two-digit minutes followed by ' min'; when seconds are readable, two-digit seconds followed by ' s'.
2 h 18 min
